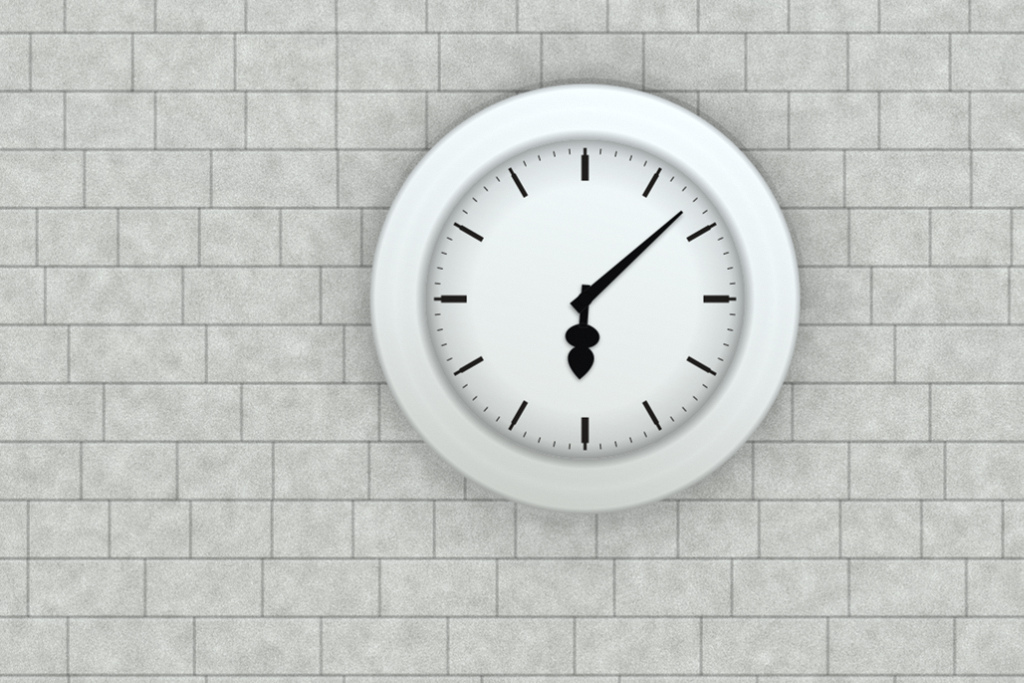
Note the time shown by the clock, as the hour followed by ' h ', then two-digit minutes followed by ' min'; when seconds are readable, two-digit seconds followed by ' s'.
6 h 08 min
